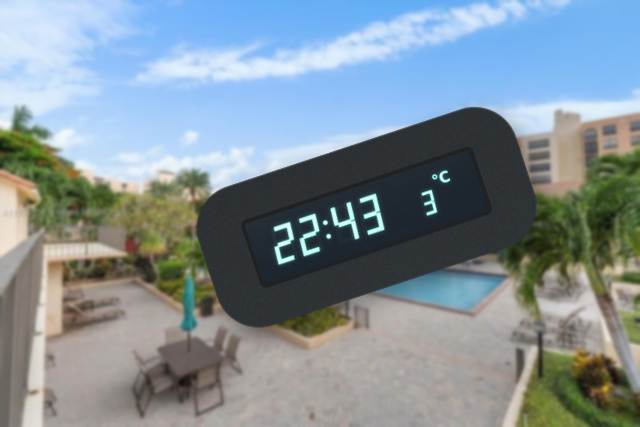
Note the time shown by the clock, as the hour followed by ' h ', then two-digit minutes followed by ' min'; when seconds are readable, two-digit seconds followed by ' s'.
22 h 43 min
